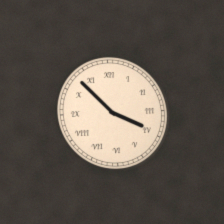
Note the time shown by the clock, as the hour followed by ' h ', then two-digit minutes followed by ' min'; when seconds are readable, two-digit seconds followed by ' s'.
3 h 53 min
